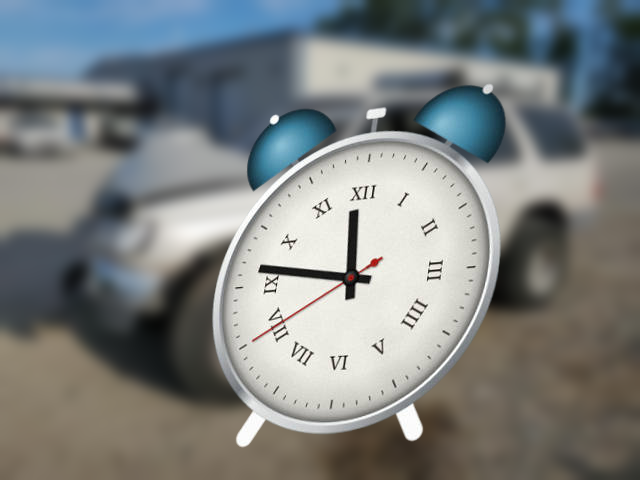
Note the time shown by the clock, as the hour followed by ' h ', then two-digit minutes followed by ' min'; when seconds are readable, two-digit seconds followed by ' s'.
11 h 46 min 40 s
